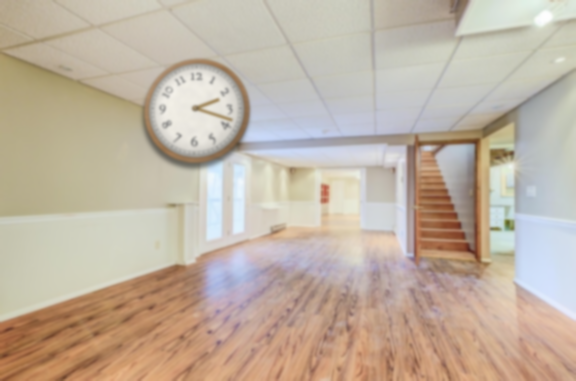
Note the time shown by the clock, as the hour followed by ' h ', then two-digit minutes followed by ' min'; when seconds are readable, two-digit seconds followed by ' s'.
2 h 18 min
